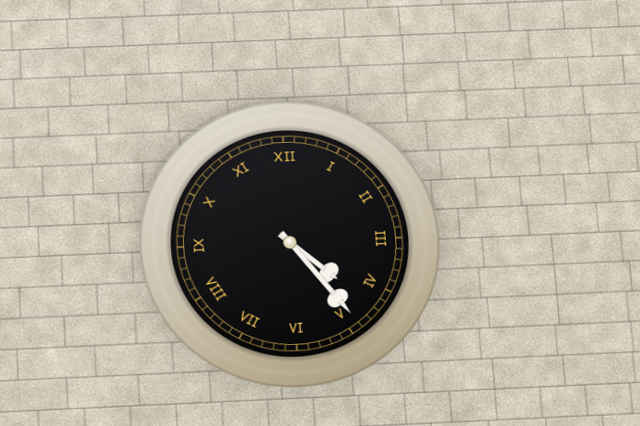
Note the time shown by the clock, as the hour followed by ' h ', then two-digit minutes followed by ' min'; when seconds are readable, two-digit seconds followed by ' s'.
4 h 24 min
